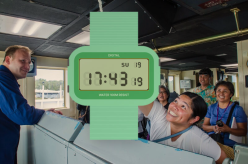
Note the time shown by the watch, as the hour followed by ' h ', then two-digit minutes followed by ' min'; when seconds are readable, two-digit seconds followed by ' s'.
17 h 43 min 19 s
